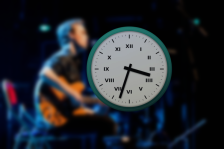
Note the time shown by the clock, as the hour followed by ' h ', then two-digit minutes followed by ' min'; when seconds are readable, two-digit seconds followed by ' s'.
3 h 33 min
